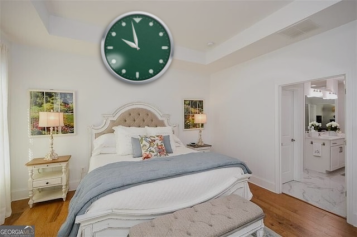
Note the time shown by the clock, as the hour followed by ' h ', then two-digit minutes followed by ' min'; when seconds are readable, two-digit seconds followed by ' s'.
9 h 58 min
